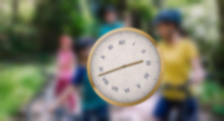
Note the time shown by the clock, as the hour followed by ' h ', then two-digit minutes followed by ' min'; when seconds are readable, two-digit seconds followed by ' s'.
2 h 43 min
